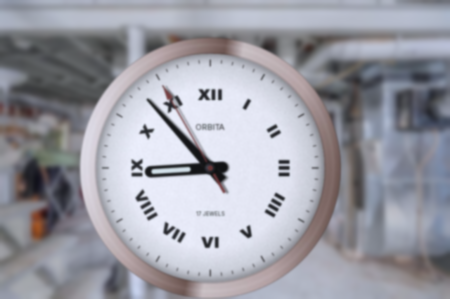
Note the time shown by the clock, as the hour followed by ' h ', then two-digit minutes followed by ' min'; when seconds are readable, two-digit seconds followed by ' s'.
8 h 52 min 55 s
